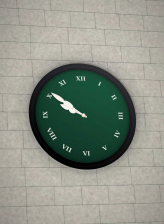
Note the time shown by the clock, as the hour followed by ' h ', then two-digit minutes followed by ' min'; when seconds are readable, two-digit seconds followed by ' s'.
9 h 51 min
